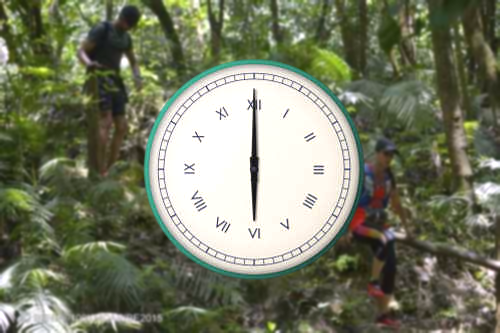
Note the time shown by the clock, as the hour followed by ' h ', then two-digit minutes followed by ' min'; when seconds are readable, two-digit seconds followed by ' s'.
6 h 00 min
